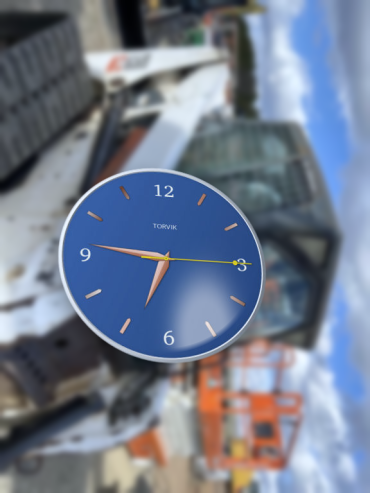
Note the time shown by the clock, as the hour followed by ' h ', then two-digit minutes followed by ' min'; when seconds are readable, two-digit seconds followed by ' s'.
6 h 46 min 15 s
